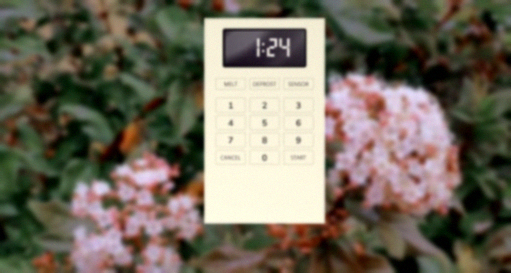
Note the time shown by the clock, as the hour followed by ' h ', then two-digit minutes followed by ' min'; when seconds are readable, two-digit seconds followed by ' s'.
1 h 24 min
